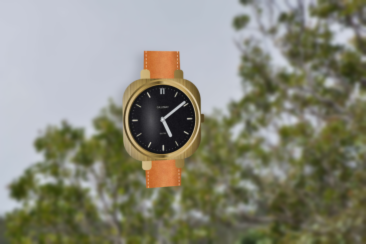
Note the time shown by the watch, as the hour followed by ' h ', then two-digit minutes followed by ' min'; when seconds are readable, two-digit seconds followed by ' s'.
5 h 09 min
